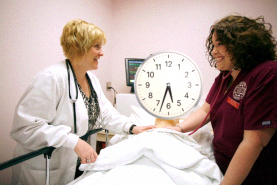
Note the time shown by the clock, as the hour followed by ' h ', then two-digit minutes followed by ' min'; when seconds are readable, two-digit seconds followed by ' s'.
5 h 33 min
